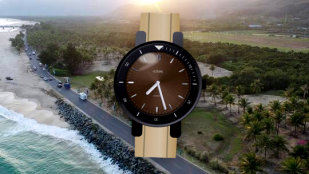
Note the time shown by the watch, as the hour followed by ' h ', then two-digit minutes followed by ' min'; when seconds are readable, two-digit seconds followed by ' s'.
7 h 27 min
